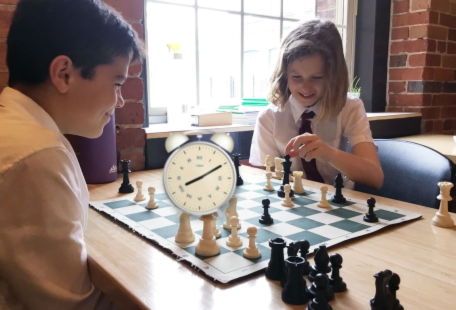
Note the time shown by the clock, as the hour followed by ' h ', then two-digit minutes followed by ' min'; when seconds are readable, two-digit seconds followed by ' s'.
8 h 10 min
